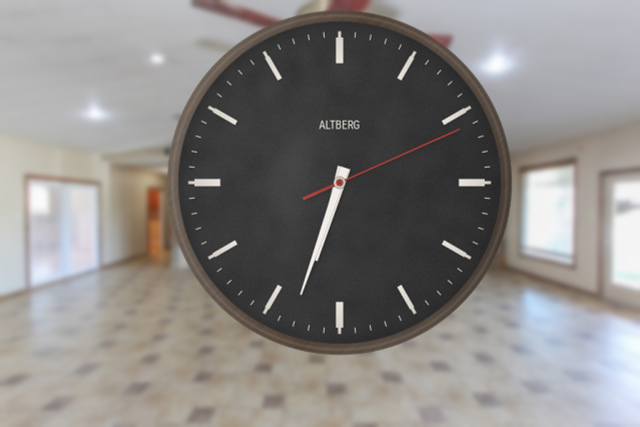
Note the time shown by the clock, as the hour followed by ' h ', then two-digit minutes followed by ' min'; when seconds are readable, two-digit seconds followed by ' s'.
6 h 33 min 11 s
